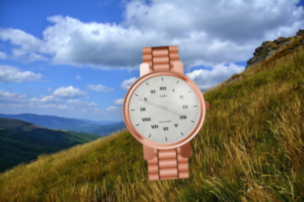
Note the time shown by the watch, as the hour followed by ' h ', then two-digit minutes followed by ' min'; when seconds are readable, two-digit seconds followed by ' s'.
3 h 49 min
